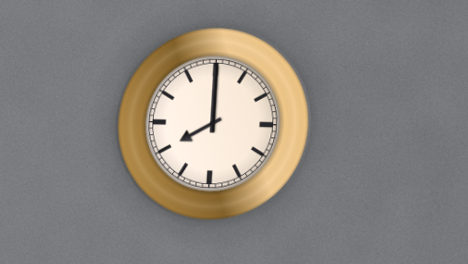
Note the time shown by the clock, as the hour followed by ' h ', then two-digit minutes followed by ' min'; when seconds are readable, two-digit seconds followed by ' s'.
8 h 00 min
